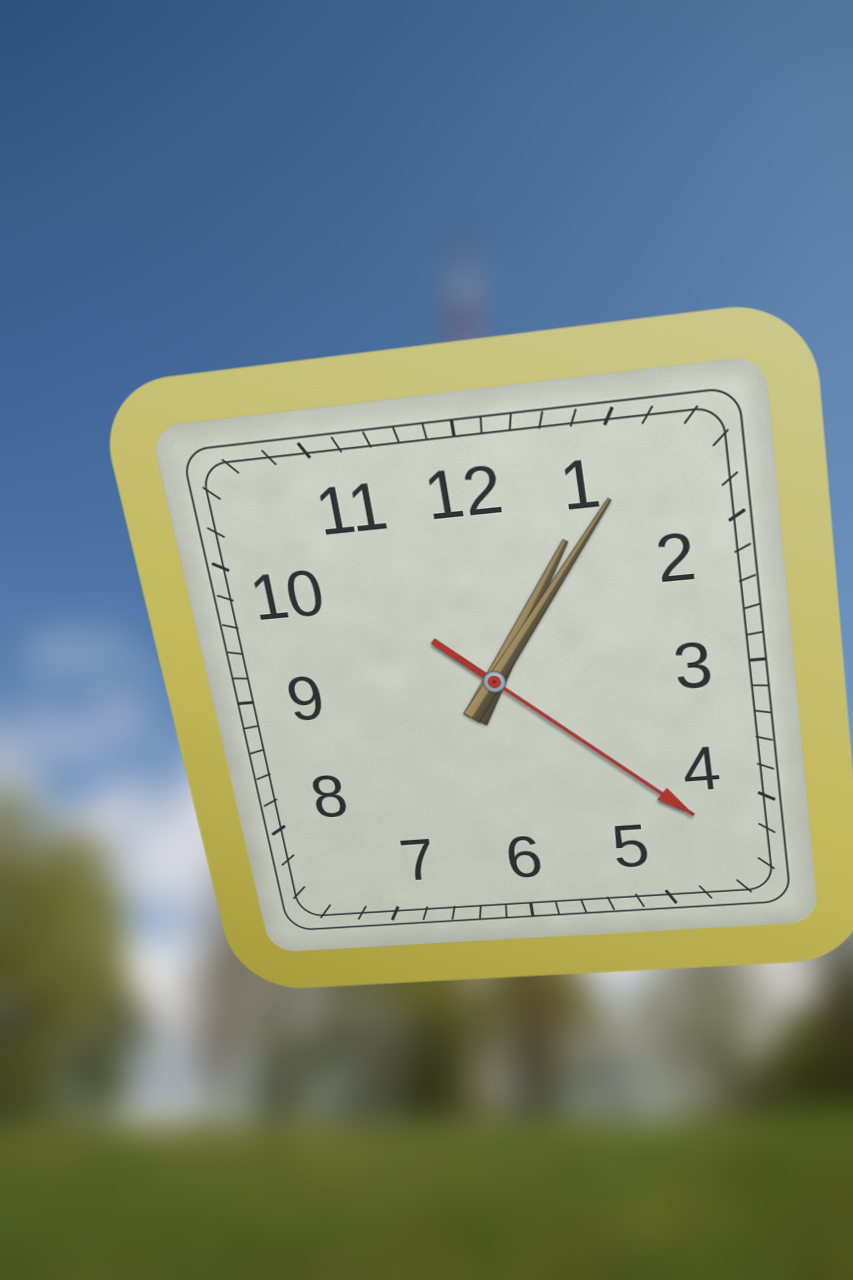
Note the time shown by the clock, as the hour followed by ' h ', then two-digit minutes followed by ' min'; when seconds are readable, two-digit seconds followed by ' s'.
1 h 06 min 22 s
